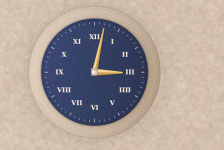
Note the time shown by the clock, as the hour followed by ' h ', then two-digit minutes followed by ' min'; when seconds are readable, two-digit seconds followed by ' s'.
3 h 02 min
